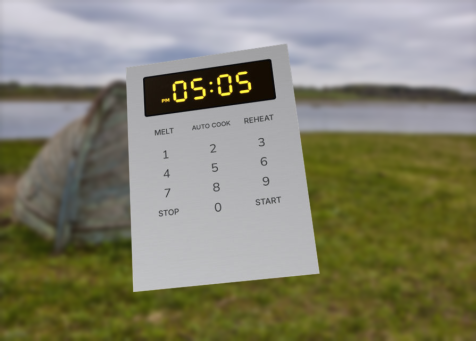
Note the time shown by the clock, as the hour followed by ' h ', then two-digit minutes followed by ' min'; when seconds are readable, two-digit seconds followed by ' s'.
5 h 05 min
